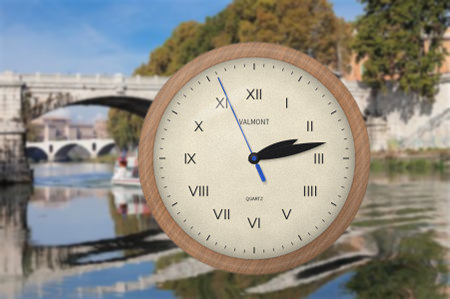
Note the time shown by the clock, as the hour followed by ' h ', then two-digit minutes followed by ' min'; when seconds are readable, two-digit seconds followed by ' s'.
2 h 12 min 56 s
